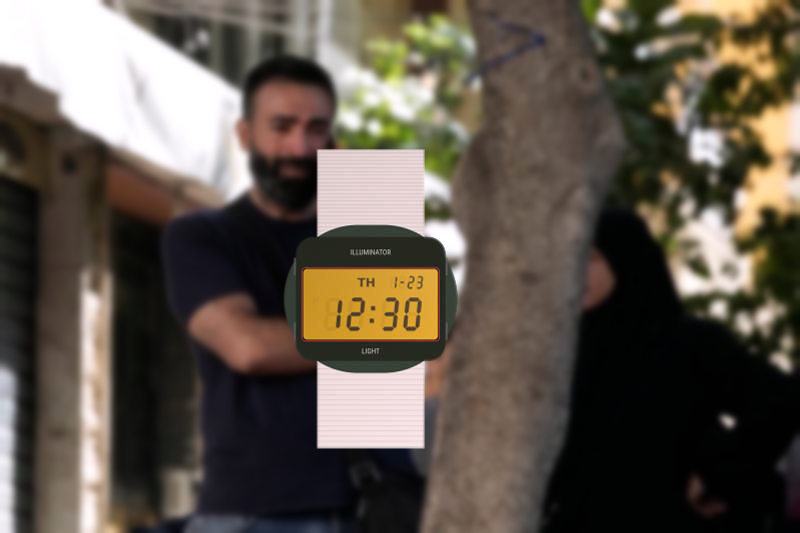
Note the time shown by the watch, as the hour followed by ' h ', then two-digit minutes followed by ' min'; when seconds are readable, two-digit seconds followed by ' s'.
12 h 30 min
